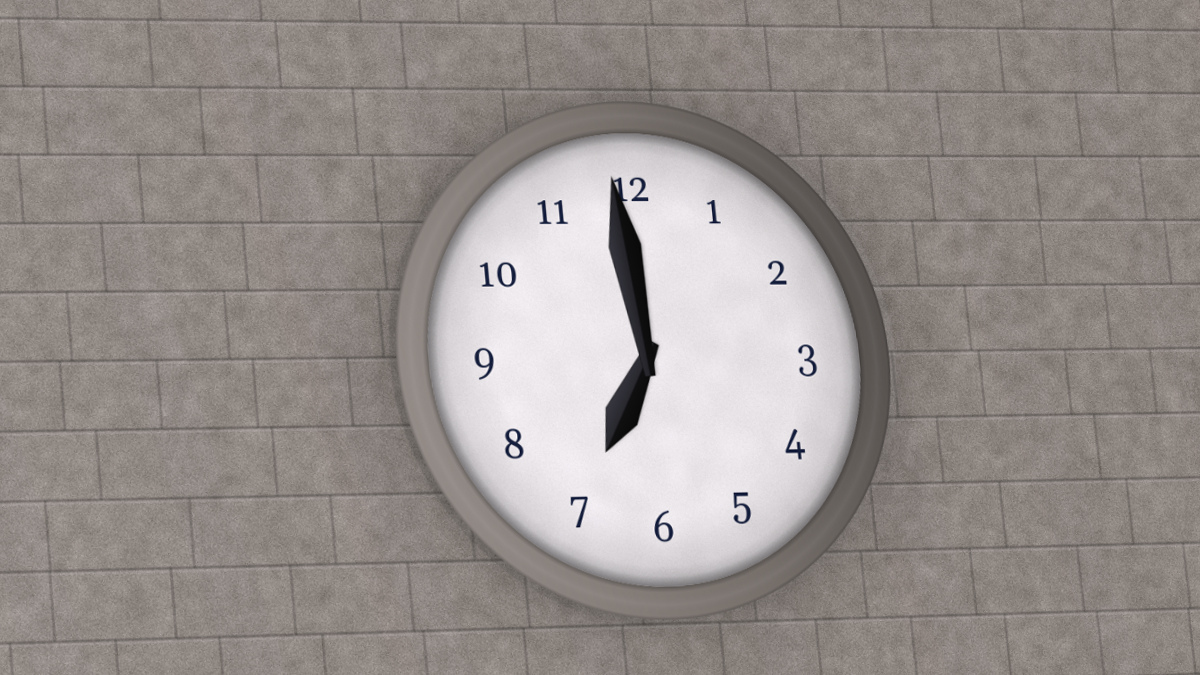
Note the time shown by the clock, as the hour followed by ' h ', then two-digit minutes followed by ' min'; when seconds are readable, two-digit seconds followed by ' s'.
6 h 59 min
